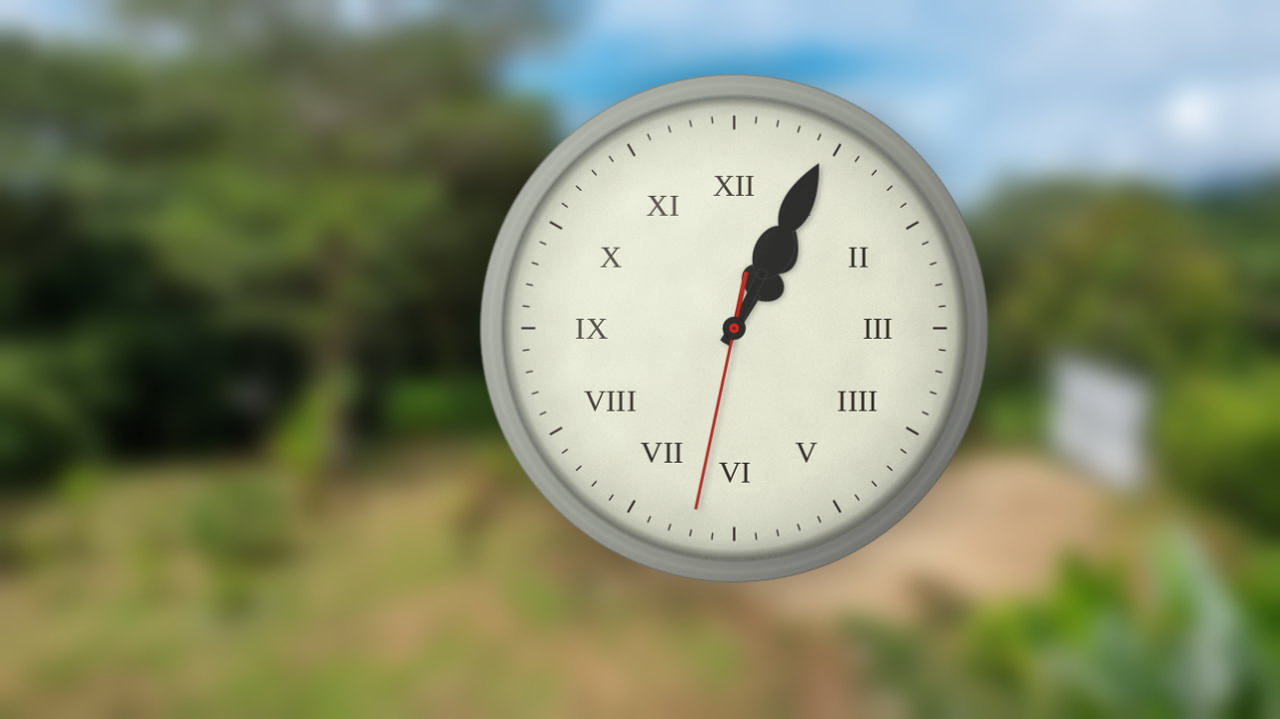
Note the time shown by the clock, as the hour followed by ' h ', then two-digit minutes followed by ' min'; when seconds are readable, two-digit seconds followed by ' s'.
1 h 04 min 32 s
